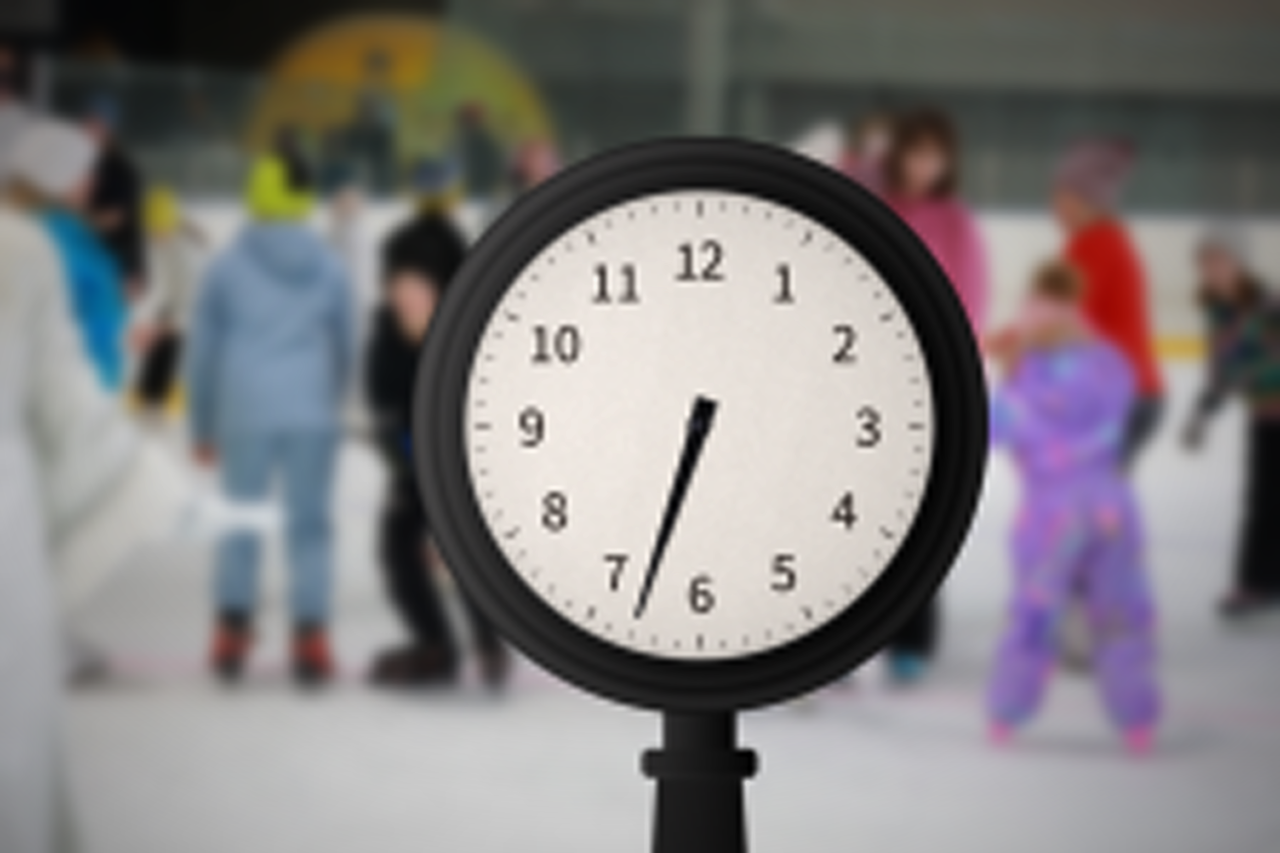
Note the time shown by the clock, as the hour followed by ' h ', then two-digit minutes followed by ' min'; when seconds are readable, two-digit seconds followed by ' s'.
6 h 33 min
